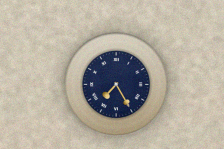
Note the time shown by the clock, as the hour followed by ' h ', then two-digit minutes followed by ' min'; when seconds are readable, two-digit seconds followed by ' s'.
7 h 25 min
